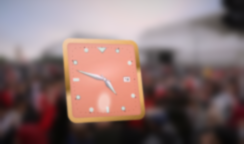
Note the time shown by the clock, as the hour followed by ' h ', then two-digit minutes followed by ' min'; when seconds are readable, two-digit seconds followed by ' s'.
4 h 48 min
